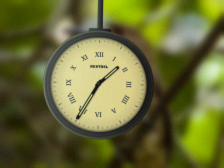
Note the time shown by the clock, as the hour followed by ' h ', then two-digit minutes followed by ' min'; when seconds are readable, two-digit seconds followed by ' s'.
1 h 35 min
